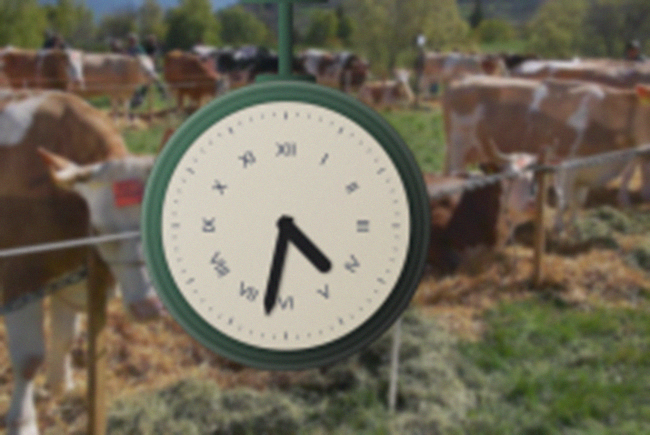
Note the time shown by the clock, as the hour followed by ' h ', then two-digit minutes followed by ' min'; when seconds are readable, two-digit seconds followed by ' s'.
4 h 32 min
